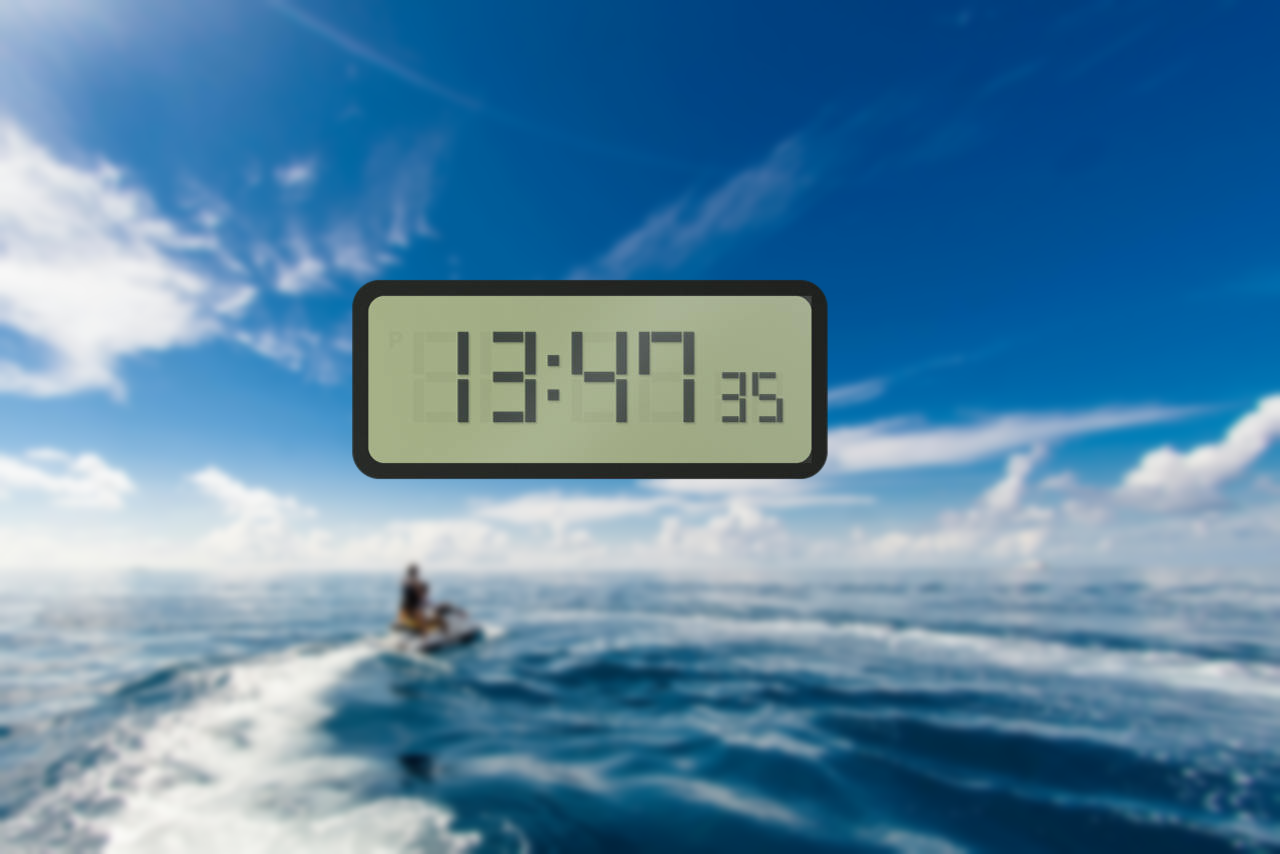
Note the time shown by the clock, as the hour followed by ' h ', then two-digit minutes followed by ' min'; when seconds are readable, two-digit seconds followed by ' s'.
13 h 47 min 35 s
